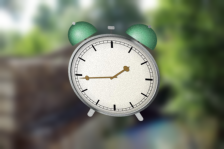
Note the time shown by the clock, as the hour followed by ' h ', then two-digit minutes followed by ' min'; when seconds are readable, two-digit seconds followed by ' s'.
1 h 44 min
